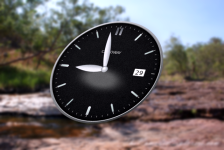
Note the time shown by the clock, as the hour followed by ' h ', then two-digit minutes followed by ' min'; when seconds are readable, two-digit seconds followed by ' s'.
8 h 58 min
